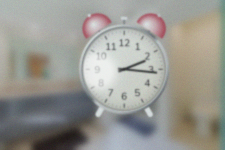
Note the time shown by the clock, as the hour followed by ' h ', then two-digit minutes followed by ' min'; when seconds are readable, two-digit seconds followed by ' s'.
2 h 16 min
